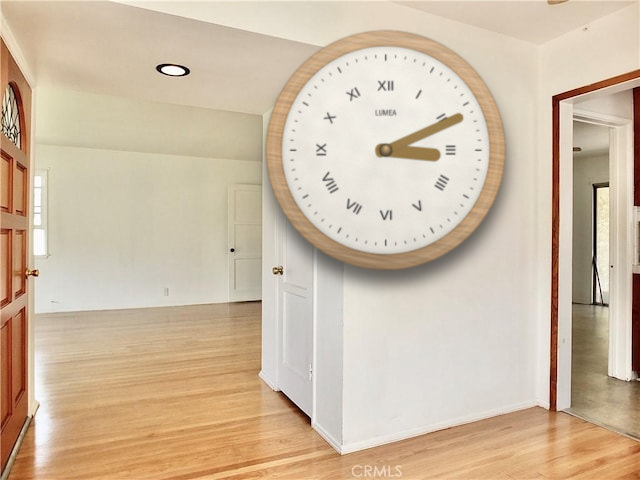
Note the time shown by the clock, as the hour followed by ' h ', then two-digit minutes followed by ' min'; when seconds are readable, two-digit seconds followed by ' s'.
3 h 11 min
